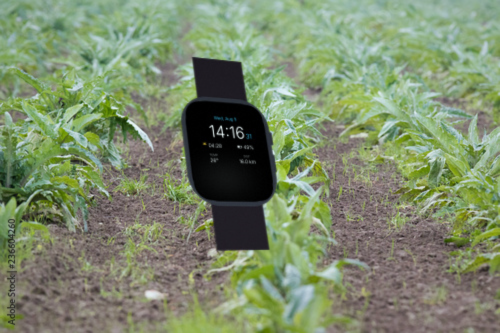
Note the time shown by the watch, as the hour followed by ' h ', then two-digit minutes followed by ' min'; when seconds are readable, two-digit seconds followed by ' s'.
14 h 16 min
